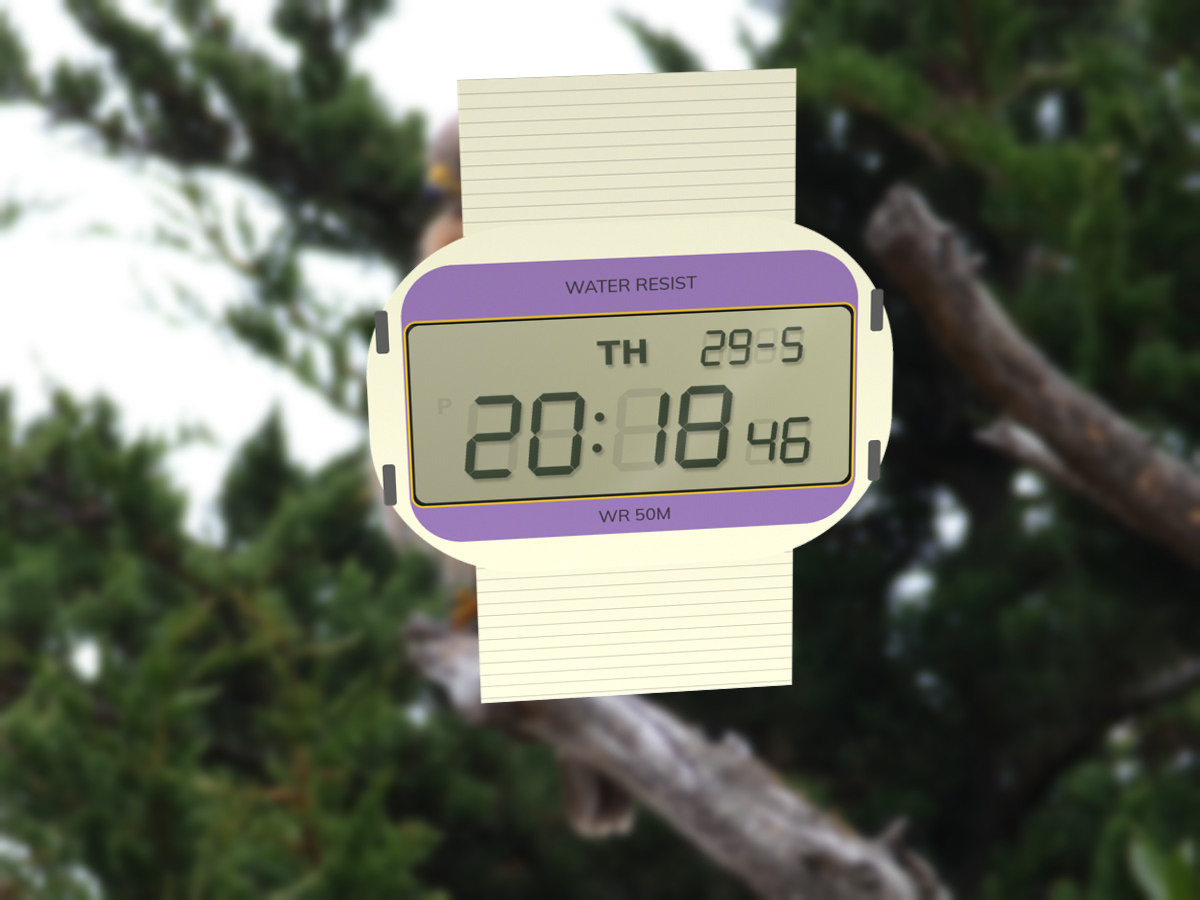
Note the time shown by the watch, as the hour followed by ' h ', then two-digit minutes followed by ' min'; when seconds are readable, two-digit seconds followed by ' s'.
20 h 18 min 46 s
